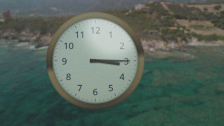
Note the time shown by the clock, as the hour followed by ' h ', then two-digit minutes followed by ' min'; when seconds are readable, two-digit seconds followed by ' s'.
3 h 15 min
